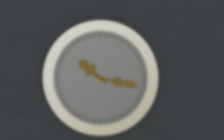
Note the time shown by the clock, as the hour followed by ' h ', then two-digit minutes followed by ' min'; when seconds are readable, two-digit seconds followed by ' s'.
10 h 17 min
